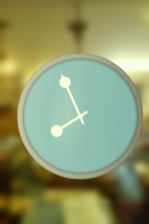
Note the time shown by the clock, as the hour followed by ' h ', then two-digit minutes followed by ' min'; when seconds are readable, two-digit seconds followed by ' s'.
7 h 56 min
